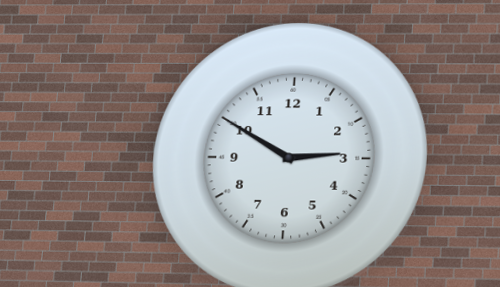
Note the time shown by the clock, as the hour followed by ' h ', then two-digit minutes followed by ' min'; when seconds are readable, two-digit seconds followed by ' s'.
2 h 50 min
